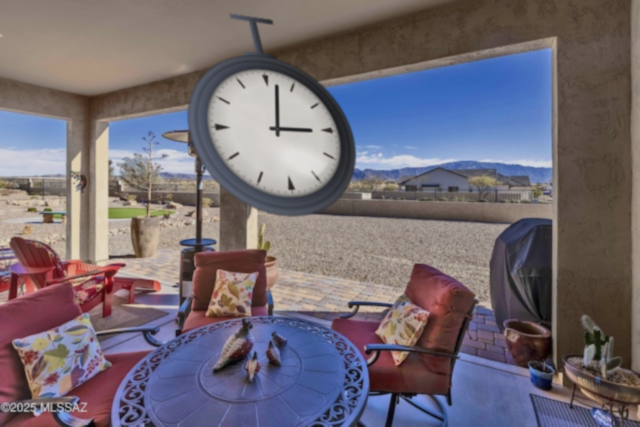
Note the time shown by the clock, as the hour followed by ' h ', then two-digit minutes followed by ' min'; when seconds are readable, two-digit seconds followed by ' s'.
3 h 02 min
